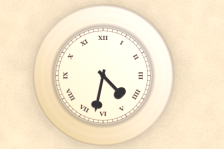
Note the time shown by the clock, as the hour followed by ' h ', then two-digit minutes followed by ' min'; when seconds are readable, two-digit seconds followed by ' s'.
4 h 32 min
